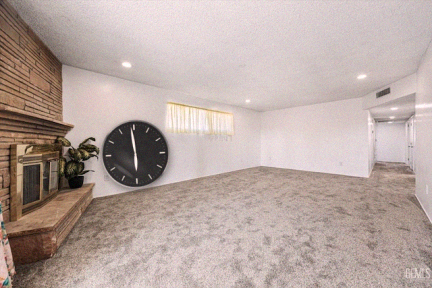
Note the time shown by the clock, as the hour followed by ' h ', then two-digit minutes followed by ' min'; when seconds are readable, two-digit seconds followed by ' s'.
5 h 59 min
